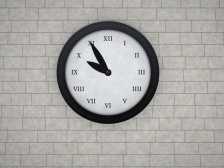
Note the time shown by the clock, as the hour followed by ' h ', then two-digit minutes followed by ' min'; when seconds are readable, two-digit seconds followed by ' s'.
9 h 55 min
